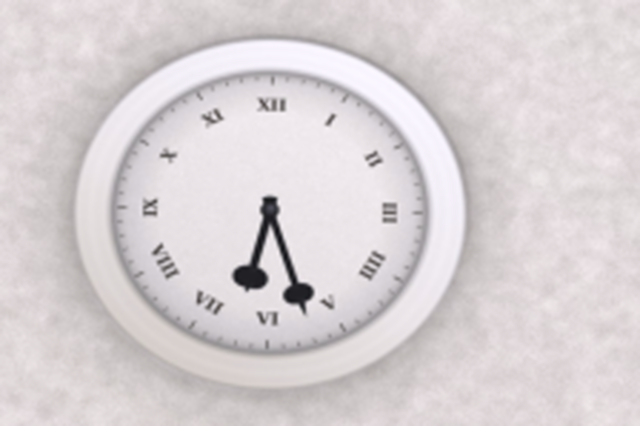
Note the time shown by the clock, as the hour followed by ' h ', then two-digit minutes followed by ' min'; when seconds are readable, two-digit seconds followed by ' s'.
6 h 27 min
